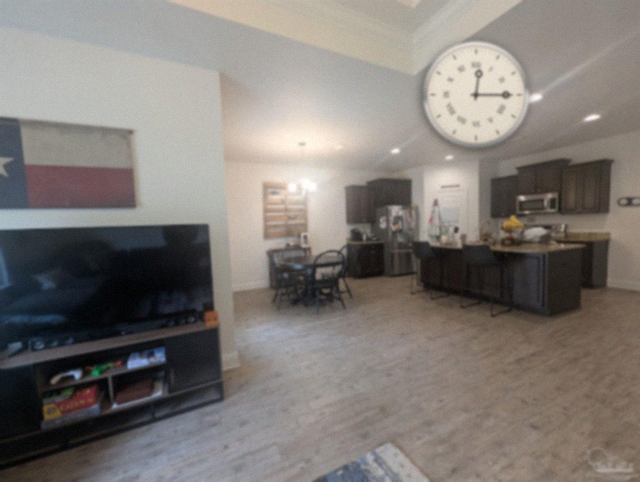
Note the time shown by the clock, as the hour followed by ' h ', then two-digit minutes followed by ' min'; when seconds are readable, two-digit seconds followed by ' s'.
12 h 15 min
